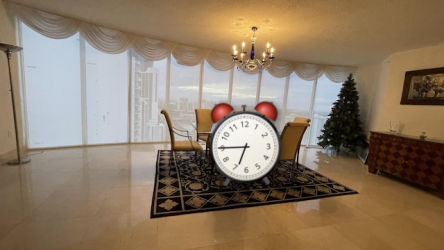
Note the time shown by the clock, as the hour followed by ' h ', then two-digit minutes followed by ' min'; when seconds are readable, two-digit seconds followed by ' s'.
6 h 45 min
